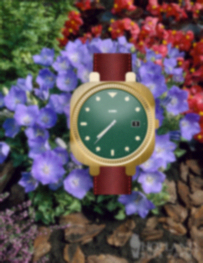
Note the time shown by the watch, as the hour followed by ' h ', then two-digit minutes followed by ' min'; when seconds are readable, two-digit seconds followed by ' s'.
7 h 37 min
